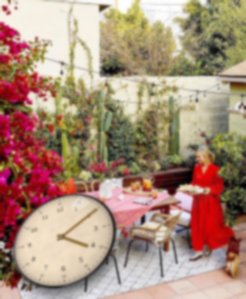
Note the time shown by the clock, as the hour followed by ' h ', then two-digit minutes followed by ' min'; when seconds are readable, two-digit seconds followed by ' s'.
4 h 10 min
